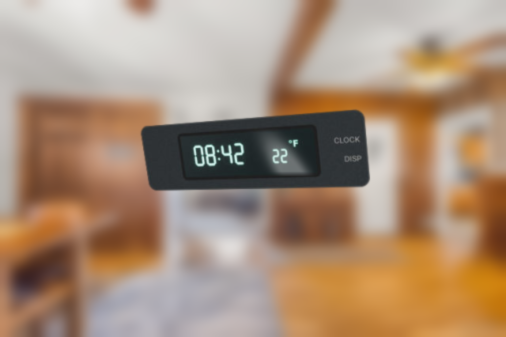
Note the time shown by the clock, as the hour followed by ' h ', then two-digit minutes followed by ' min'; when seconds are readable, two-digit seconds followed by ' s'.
8 h 42 min
